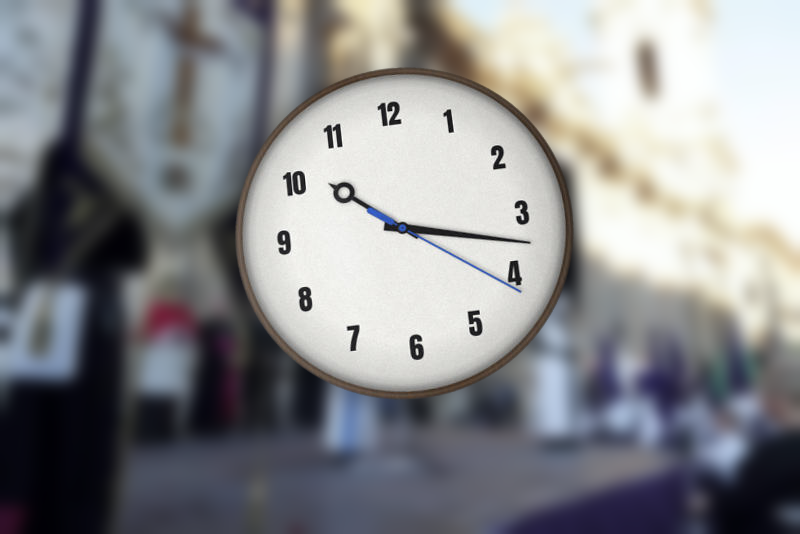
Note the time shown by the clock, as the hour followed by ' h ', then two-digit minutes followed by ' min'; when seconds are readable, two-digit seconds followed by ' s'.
10 h 17 min 21 s
